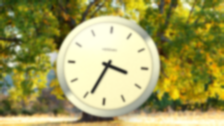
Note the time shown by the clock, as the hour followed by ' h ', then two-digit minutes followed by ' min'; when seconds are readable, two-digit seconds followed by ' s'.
3 h 34 min
